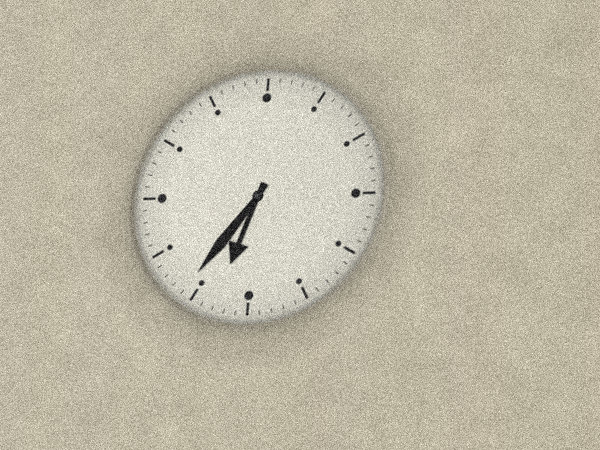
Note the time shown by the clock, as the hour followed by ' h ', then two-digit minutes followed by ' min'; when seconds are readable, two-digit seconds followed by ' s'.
6 h 36 min
